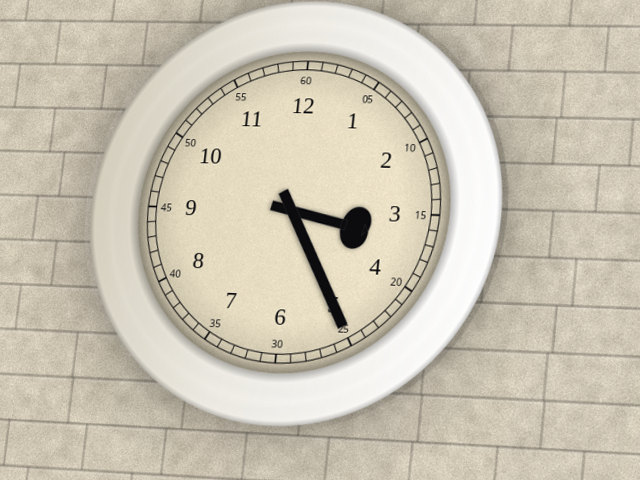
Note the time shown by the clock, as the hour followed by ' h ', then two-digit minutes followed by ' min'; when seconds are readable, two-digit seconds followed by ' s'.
3 h 25 min
